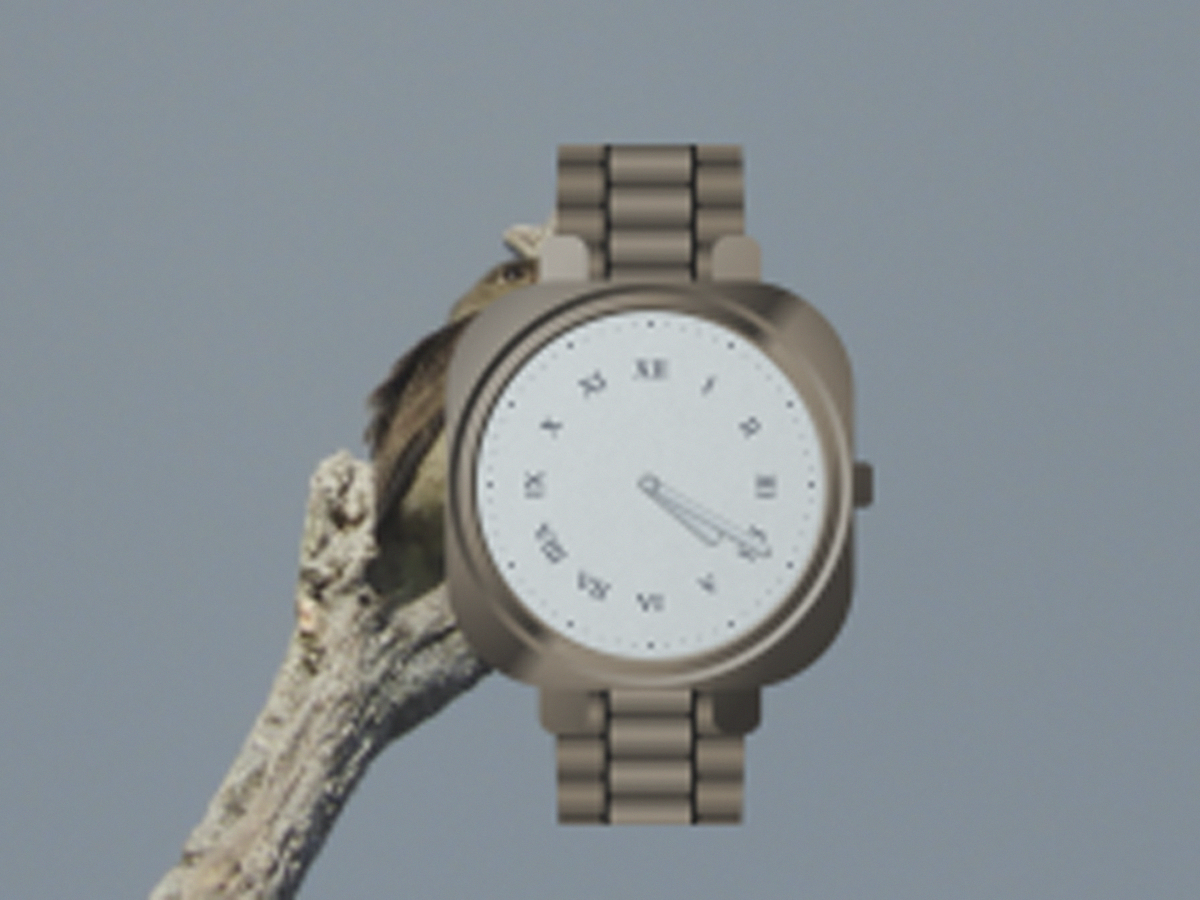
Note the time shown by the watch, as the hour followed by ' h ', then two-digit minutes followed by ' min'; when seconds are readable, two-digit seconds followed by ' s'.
4 h 20 min
